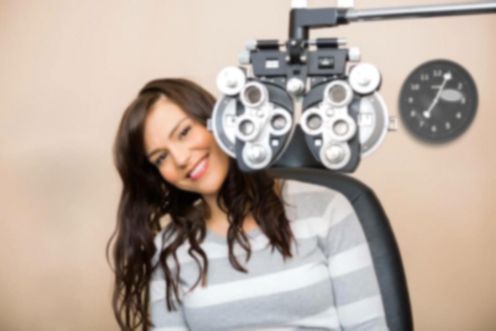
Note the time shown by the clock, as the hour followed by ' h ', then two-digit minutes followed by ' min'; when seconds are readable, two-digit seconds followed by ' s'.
7 h 04 min
